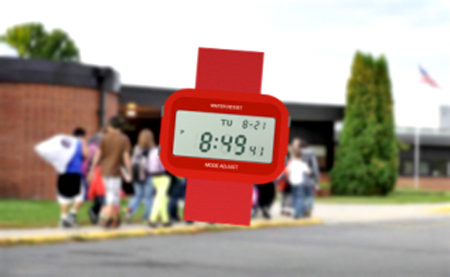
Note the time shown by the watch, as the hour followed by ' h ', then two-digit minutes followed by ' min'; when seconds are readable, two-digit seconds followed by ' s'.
8 h 49 min 41 s
